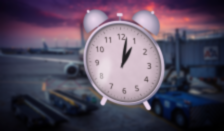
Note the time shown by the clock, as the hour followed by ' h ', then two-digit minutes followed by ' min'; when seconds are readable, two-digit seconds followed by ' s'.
1 h 02 min
